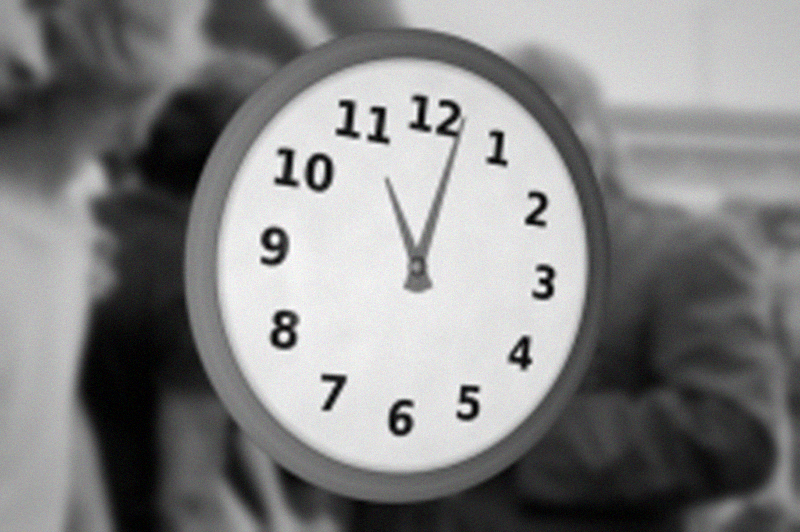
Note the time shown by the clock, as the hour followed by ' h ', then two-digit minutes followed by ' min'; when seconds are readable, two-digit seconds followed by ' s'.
11 h 02 min
